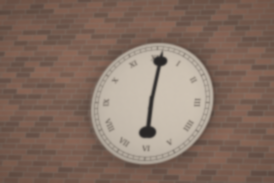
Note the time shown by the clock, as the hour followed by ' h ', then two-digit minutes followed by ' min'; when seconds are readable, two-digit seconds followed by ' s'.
6 h 01 min
